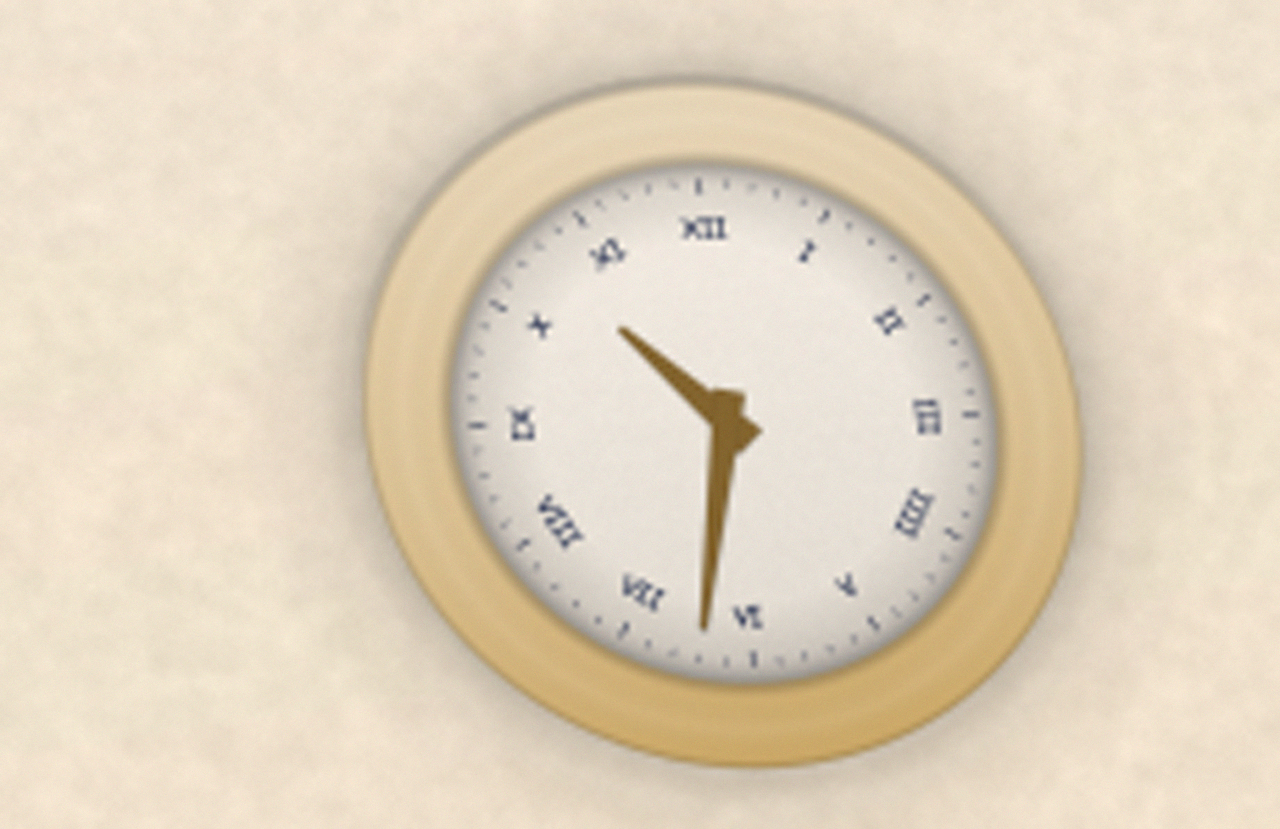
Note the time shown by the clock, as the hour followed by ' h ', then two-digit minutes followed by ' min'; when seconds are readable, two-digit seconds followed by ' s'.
10 h 32 min
